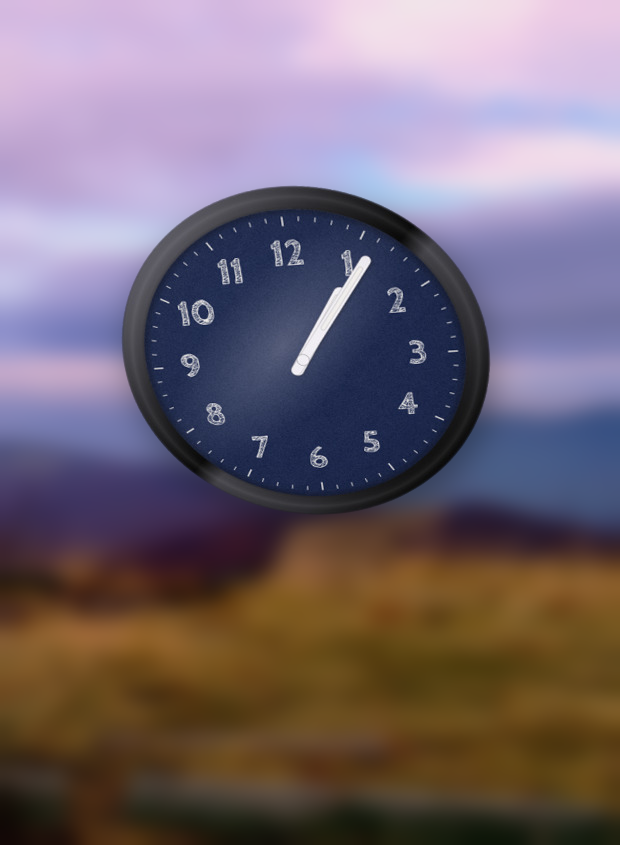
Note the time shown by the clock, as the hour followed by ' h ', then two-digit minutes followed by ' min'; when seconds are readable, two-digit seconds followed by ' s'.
1 h 06 min
